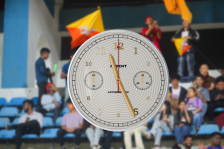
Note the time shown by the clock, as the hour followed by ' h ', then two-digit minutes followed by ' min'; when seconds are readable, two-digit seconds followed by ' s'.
11 h 26 min
